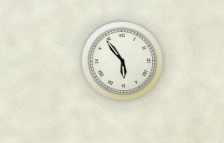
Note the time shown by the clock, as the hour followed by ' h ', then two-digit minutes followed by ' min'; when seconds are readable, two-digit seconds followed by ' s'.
5 h 54 min
